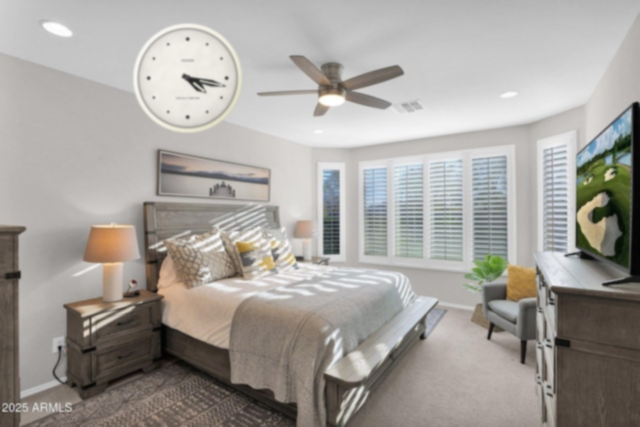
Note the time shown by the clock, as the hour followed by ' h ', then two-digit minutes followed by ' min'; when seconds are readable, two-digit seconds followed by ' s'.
4 h 17 min
